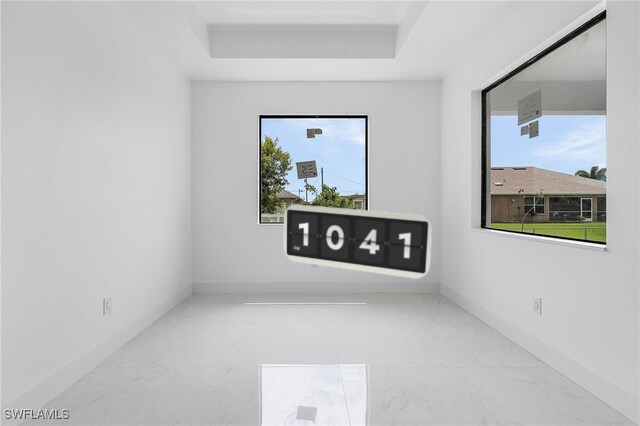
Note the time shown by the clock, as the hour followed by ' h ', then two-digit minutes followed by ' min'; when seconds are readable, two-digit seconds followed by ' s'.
10 h 41 min
